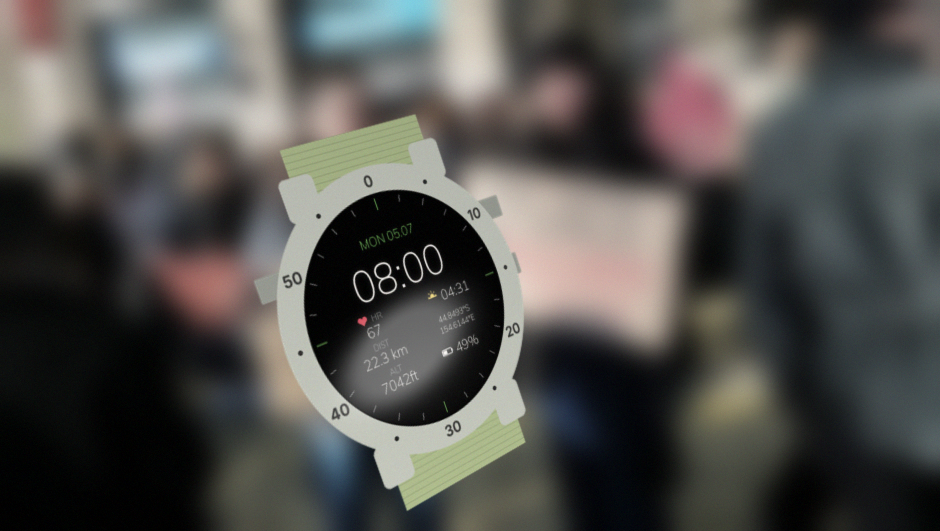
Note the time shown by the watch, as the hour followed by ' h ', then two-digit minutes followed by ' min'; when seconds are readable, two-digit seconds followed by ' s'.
8 h 00 min
